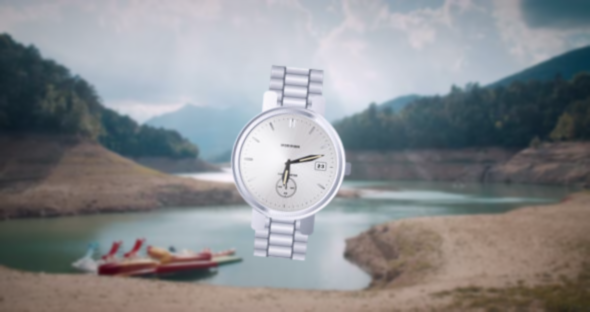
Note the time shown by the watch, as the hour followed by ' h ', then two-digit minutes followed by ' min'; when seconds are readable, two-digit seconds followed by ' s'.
6 h 12 min
